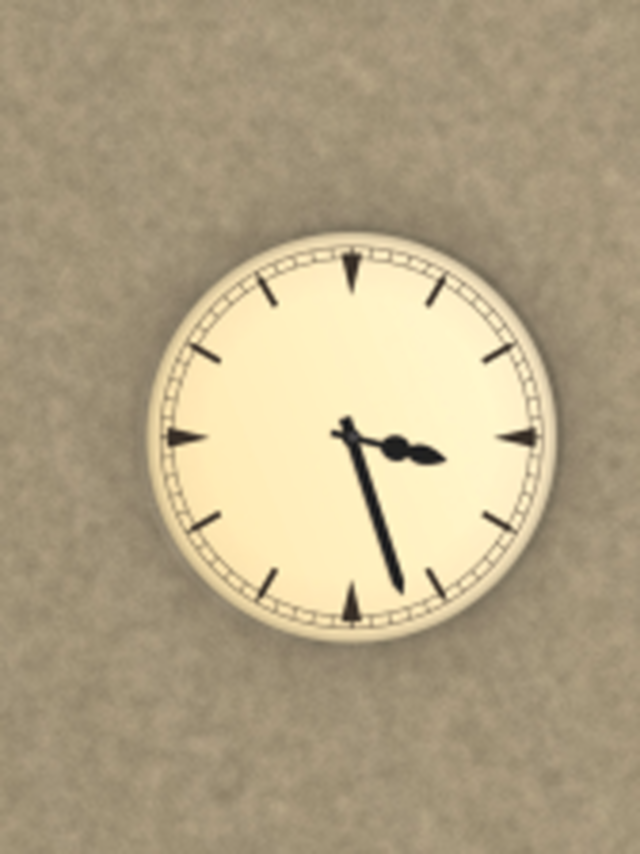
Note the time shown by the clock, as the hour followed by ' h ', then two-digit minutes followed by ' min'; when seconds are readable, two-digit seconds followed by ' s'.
3 h 27 min
